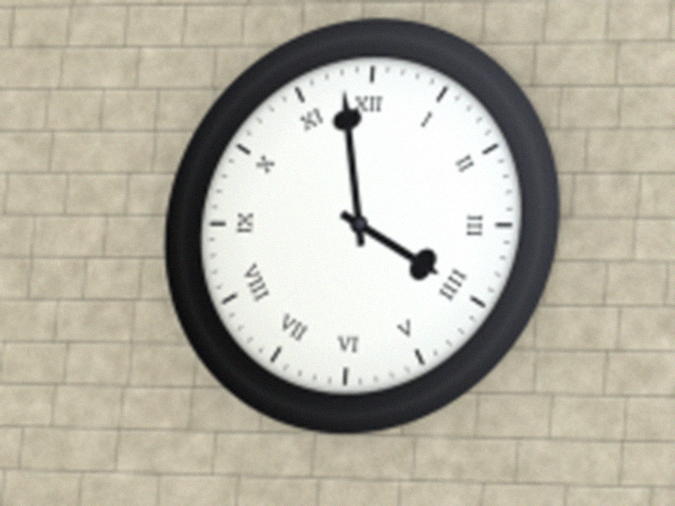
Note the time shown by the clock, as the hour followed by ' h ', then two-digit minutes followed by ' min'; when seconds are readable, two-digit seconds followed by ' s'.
3 h 58 min
